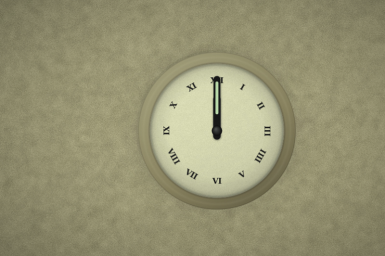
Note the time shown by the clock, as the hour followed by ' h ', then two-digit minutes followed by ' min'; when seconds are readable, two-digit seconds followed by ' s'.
12 h 00 min
